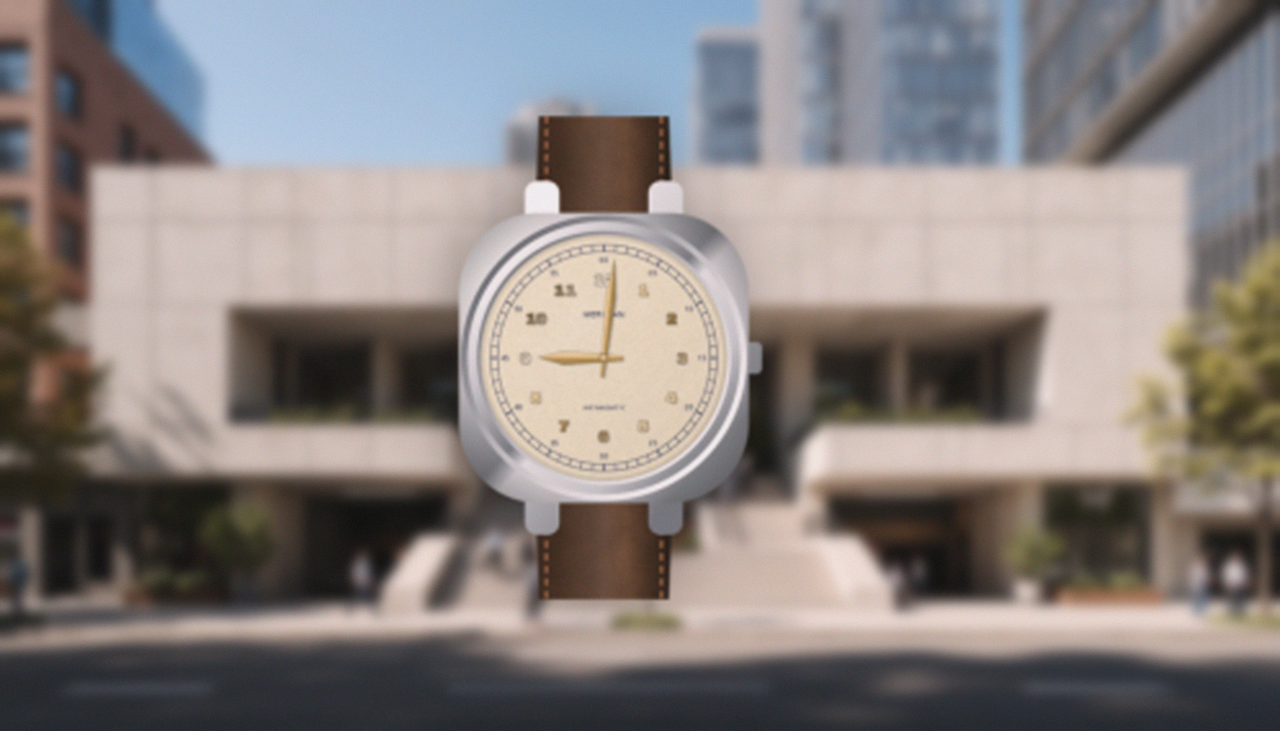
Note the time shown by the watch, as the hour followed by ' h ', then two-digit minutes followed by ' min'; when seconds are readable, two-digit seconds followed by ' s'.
9 h 01 min
